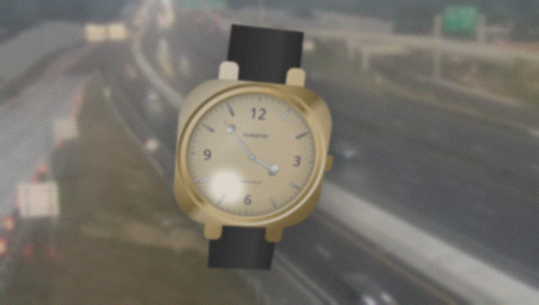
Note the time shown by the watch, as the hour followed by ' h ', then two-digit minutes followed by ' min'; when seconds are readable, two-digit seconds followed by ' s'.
3 h 53 min
